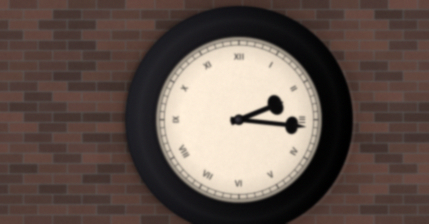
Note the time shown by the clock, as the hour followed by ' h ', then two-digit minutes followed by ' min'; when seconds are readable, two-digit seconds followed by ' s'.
2 h 16 min
